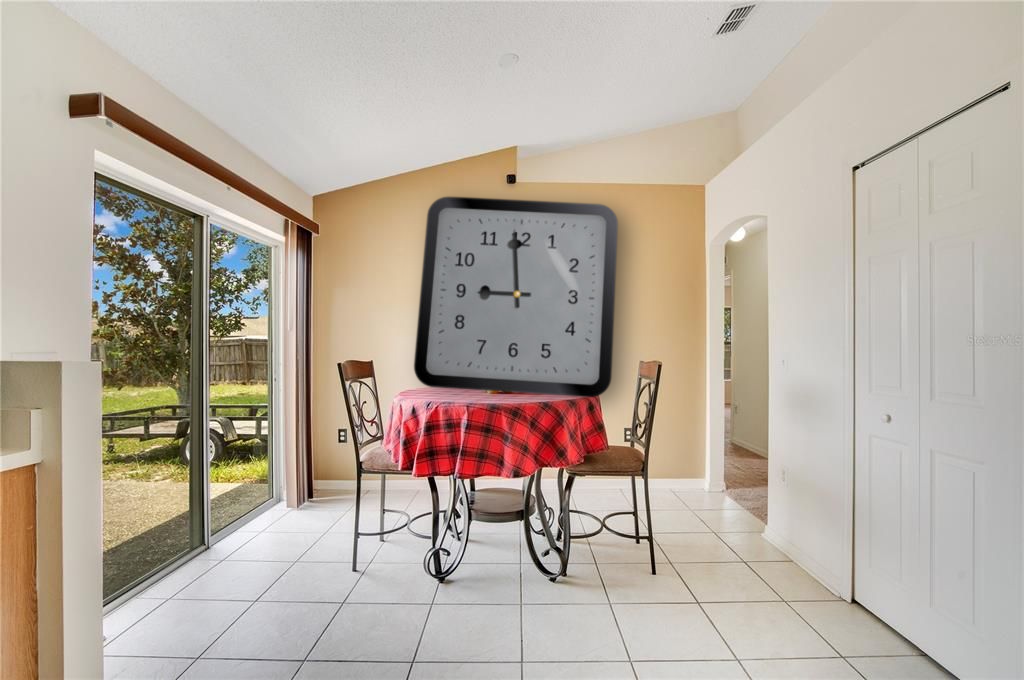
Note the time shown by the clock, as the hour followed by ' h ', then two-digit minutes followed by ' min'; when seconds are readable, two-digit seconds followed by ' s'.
8 h 59 min
